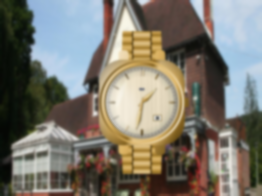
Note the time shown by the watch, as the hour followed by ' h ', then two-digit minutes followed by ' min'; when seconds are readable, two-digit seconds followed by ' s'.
1 h 32 min
